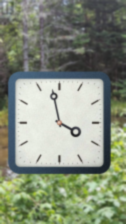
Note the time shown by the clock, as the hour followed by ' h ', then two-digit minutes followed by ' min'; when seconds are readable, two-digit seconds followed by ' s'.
3 h 58 min
